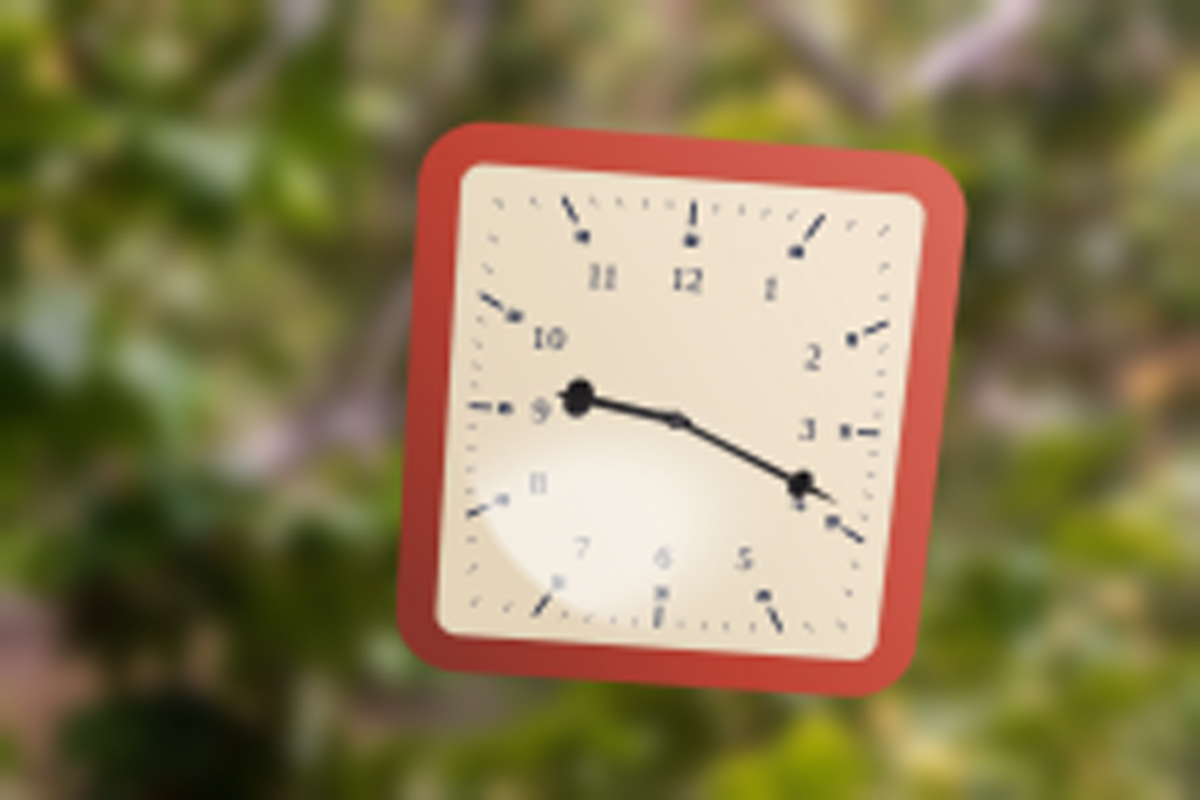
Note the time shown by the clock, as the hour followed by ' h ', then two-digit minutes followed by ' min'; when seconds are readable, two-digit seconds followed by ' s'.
9 h 19 min
